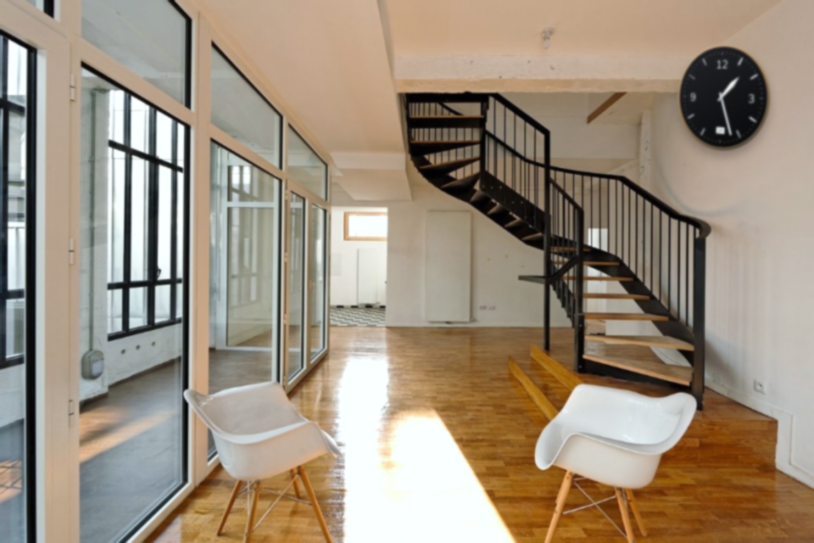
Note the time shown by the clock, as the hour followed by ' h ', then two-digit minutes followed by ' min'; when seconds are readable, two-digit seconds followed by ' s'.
1 h 27 min
